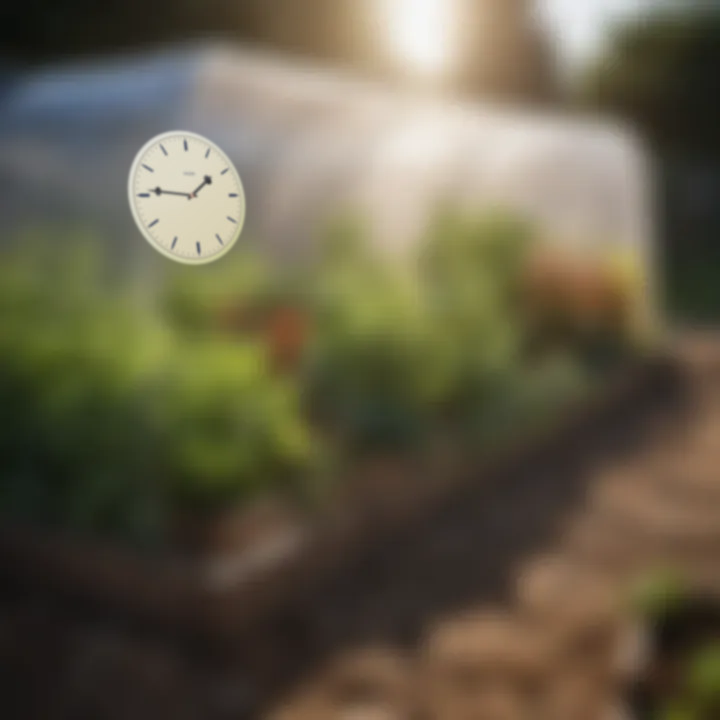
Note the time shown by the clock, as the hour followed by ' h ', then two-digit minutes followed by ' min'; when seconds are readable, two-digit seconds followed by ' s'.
1 h 46 min
